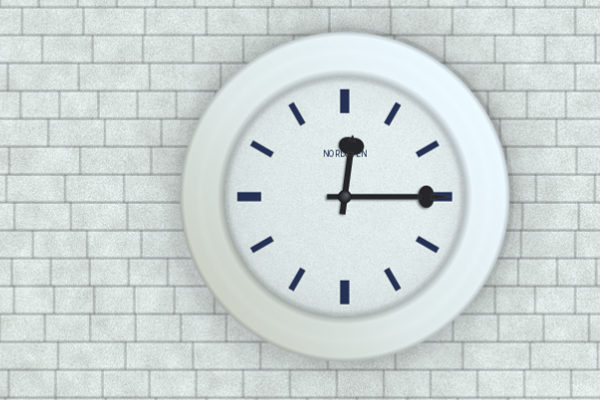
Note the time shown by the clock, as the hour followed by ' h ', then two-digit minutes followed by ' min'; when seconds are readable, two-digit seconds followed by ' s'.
12 h 15 min
